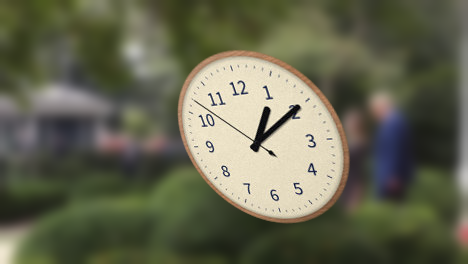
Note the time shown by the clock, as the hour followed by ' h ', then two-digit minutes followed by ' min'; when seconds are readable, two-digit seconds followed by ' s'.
1 h 09 min 52 s
